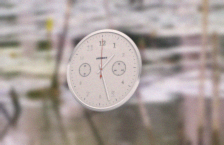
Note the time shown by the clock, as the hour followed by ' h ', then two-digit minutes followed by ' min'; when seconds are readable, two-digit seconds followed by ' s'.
1 h 27 min
